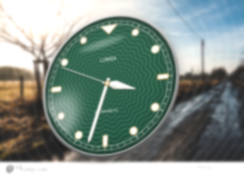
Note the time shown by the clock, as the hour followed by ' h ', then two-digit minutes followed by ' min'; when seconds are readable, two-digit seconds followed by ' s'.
3 h 32 min 49 s
